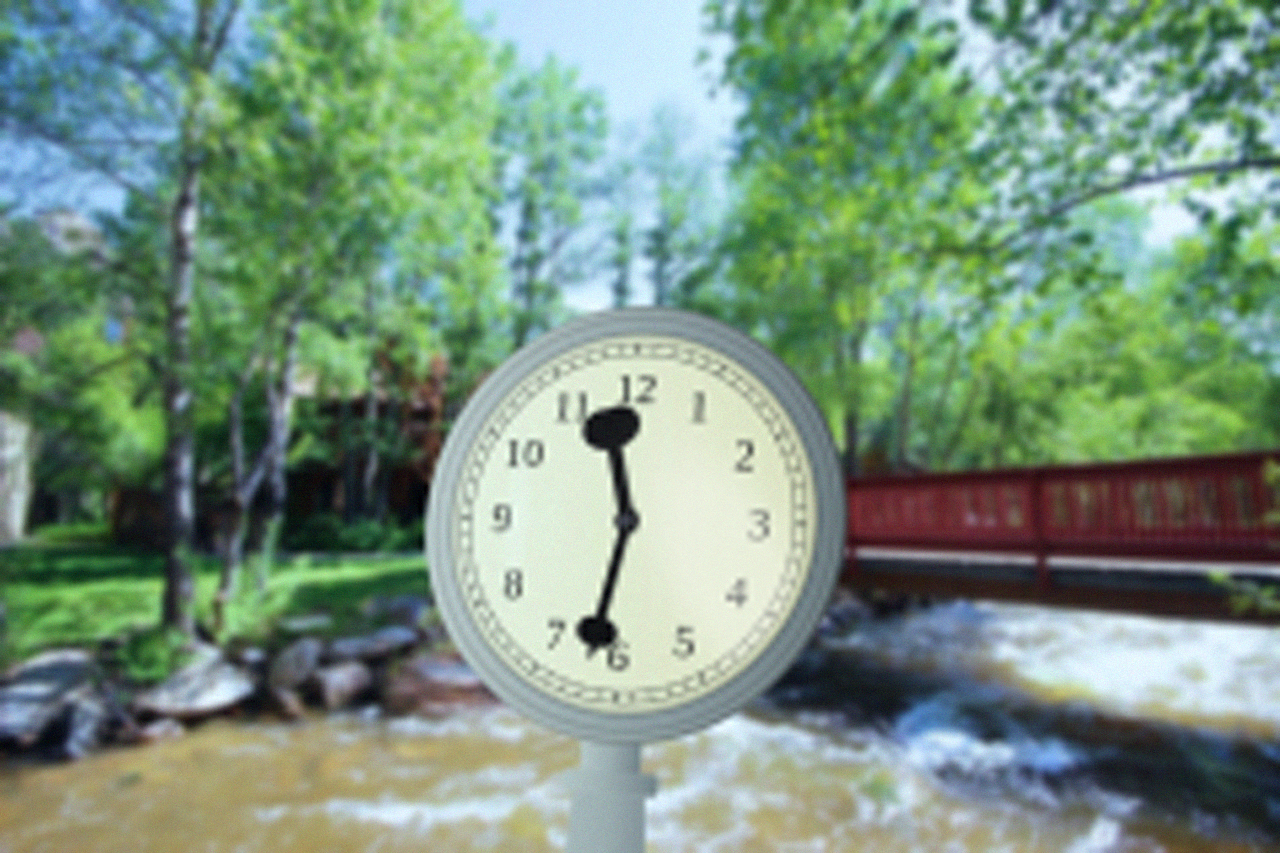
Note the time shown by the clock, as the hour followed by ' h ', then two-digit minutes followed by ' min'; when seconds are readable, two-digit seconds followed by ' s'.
11 h 32 min
